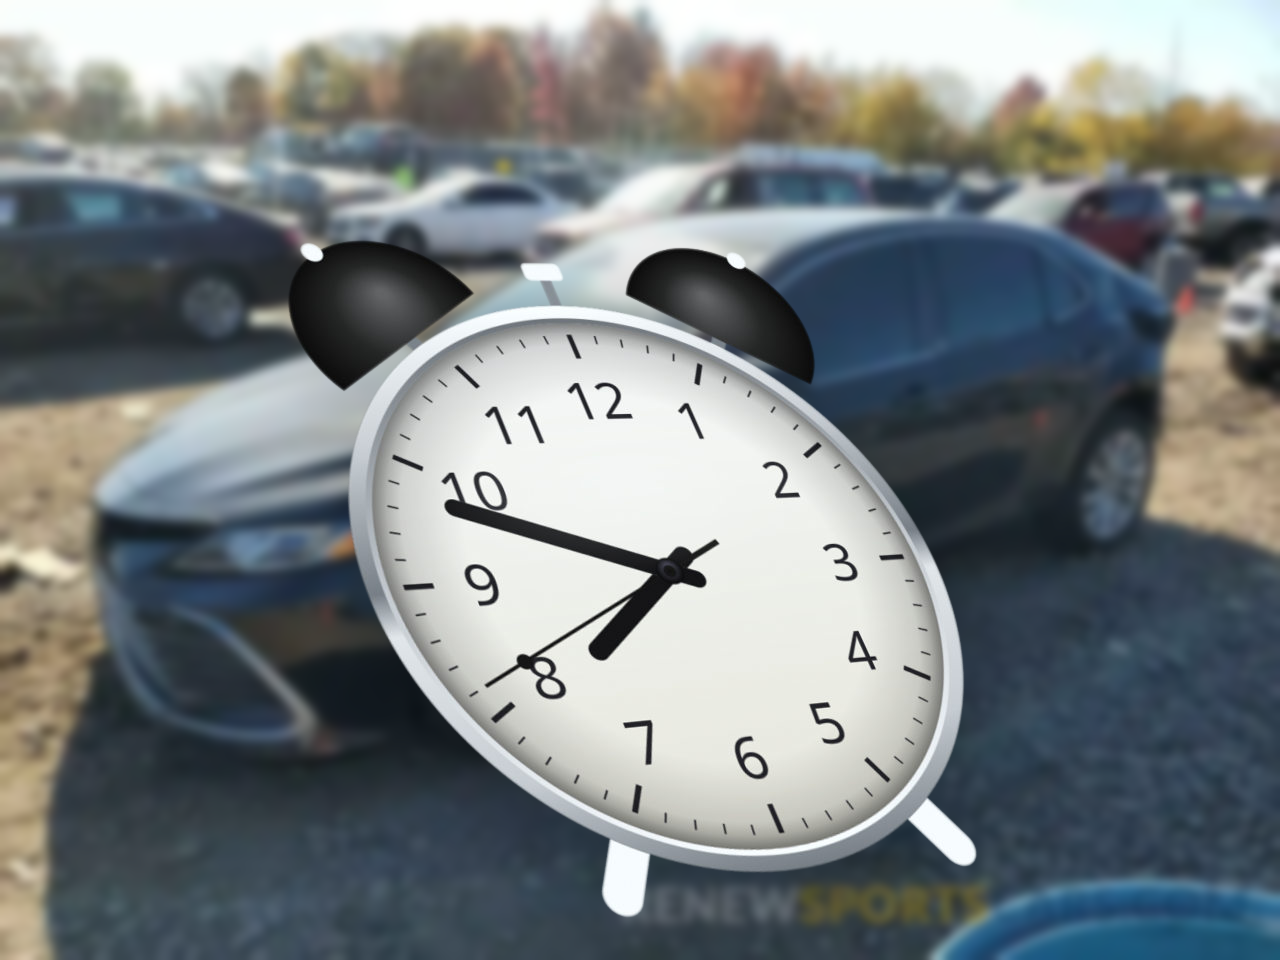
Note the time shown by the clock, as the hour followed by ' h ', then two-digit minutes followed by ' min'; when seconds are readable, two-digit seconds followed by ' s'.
7 h 48 min 41 s
